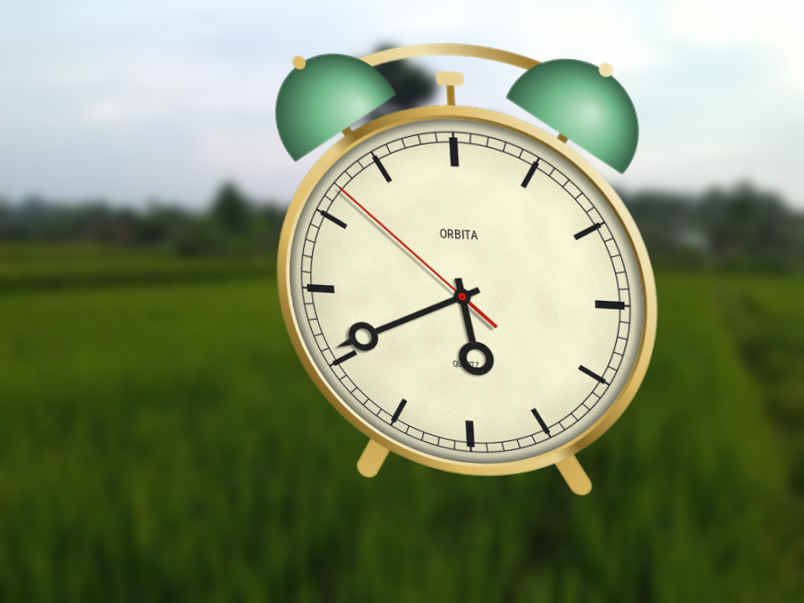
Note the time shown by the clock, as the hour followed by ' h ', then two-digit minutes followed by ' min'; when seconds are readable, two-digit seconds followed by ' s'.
5 h 40 min 52 s
